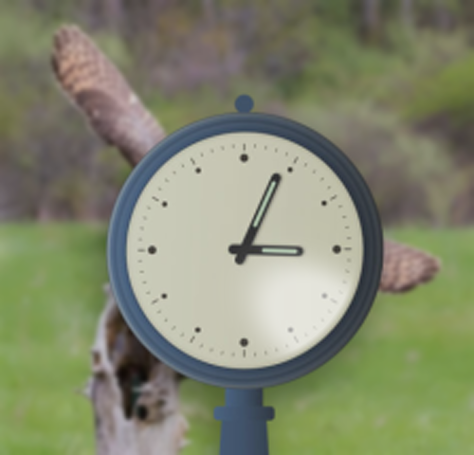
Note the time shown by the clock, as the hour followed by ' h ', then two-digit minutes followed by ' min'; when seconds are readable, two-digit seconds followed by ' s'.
3 h 04 min
